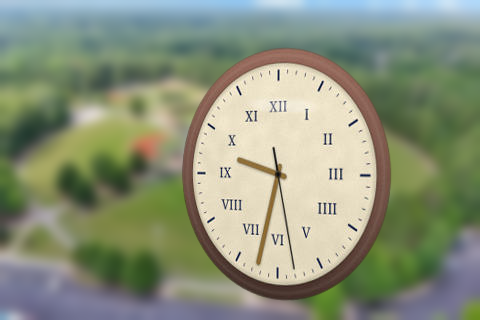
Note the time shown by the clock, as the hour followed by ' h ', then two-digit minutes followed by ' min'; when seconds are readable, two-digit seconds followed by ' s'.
9 h 32 min 28 s
